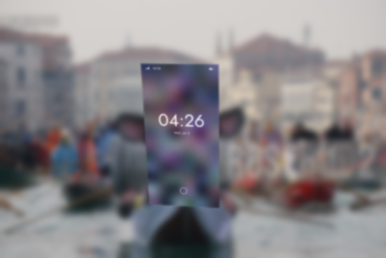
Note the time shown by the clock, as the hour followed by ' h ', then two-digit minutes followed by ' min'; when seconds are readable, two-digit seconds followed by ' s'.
4 h 26 min
